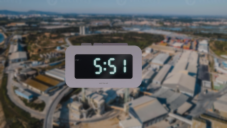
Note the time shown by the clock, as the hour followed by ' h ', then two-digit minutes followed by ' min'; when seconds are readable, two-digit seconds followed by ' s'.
5 h 51 min
